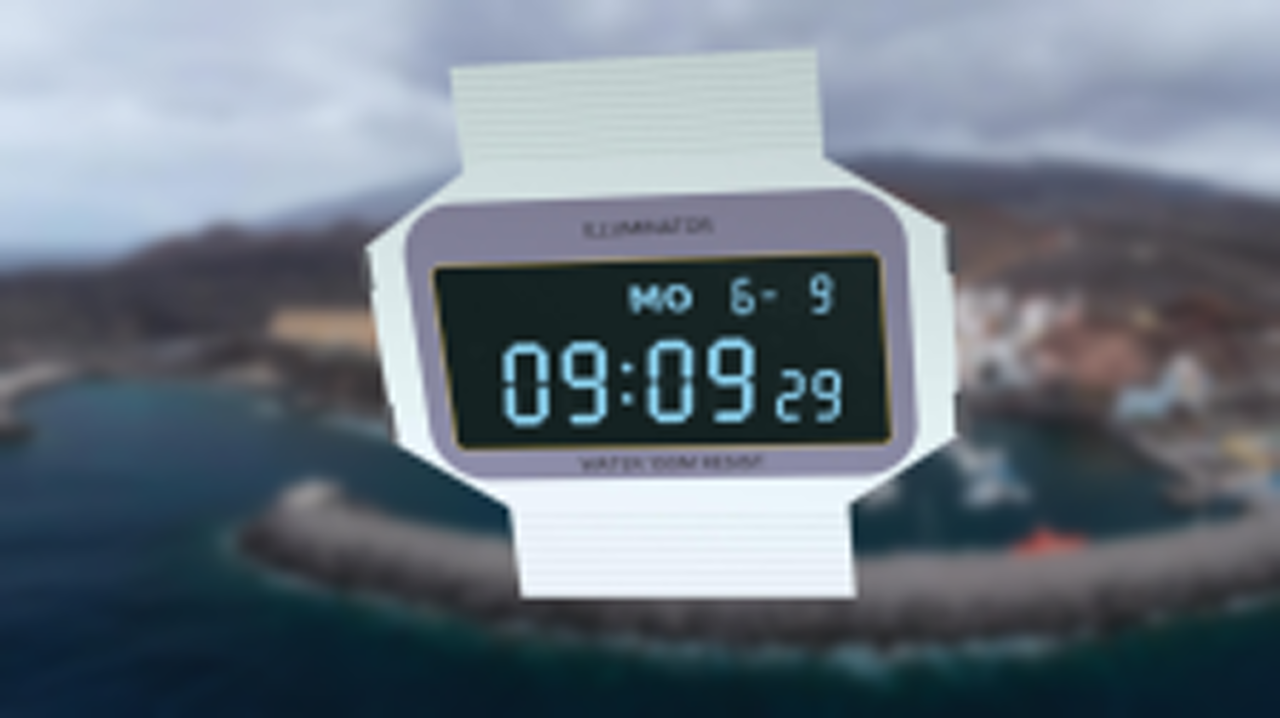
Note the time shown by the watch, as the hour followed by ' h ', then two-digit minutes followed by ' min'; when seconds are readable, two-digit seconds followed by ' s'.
9 h 09 min 29 s
